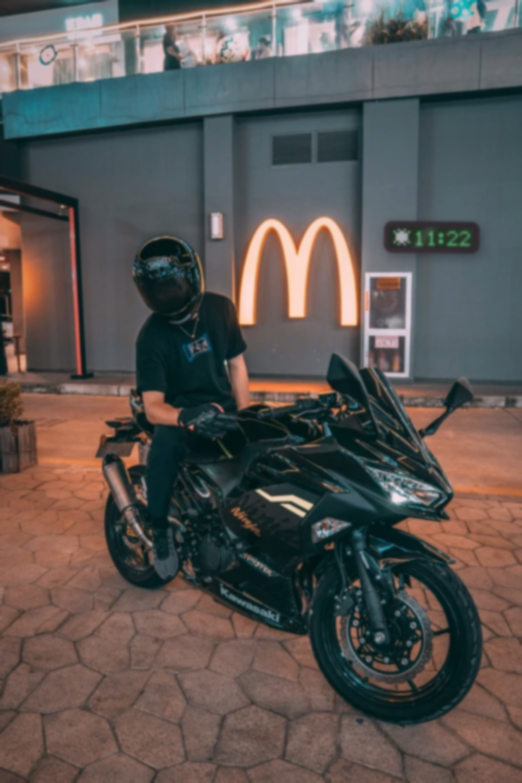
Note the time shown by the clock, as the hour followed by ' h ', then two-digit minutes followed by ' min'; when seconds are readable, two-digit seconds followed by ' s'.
11 h 22 min
